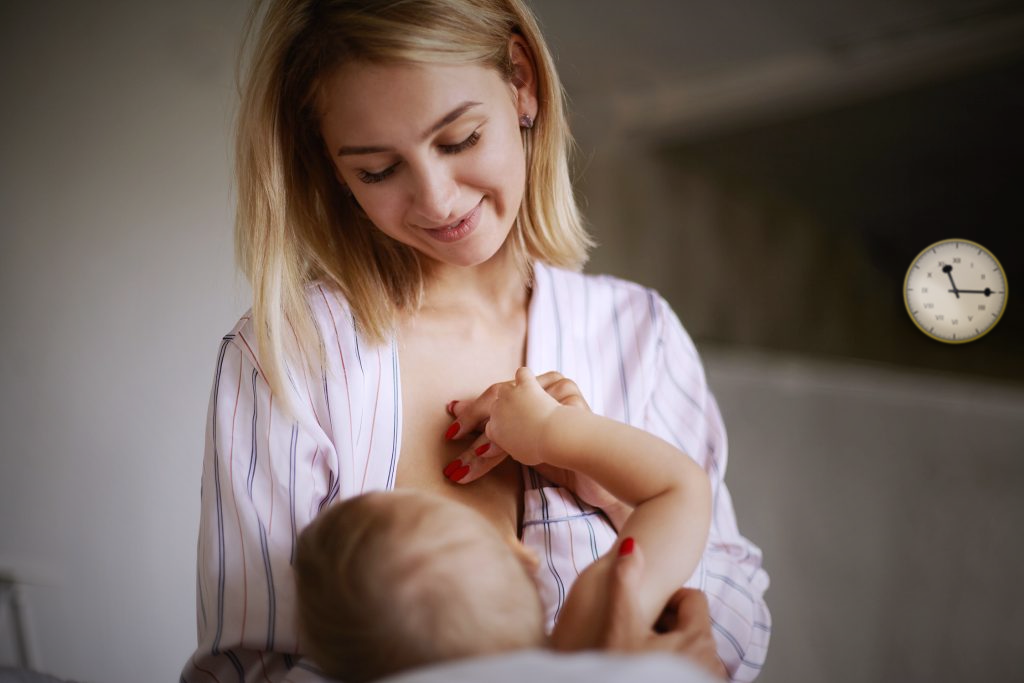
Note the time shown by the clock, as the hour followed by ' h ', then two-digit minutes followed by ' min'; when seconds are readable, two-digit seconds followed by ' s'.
11 h 15 min
